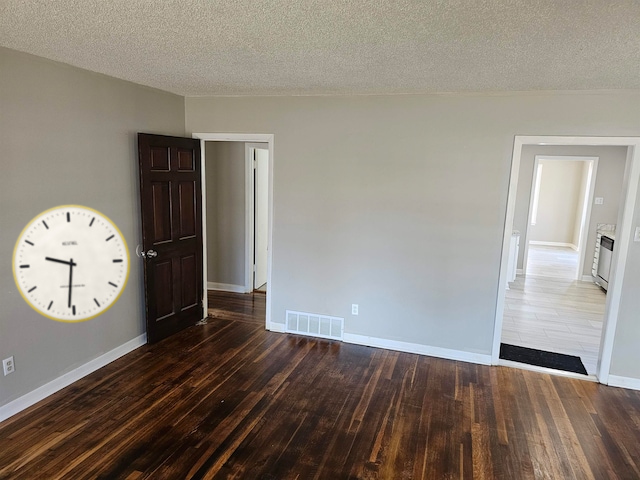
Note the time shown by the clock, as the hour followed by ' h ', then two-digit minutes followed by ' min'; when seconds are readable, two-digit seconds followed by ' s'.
9 h 31 min
